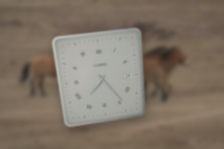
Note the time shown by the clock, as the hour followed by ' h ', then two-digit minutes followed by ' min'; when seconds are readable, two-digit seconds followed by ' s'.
7 h 24 min
